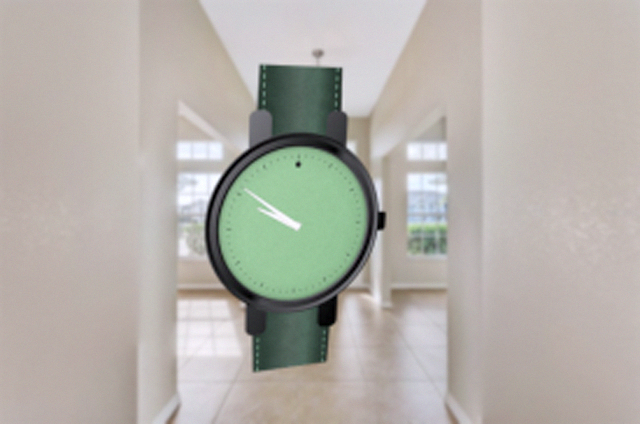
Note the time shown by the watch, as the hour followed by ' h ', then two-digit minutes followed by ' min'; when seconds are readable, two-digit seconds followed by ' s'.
9 h 51 min
